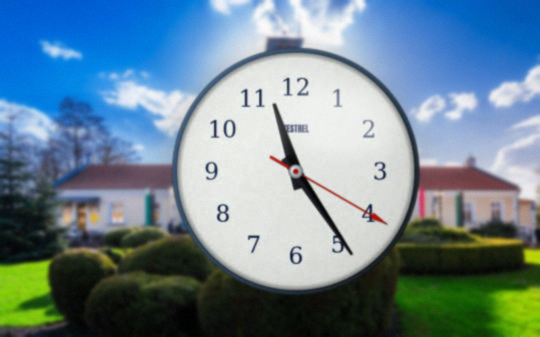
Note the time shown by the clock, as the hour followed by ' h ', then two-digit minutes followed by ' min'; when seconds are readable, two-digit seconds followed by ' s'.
11 h 24 min 20 s
